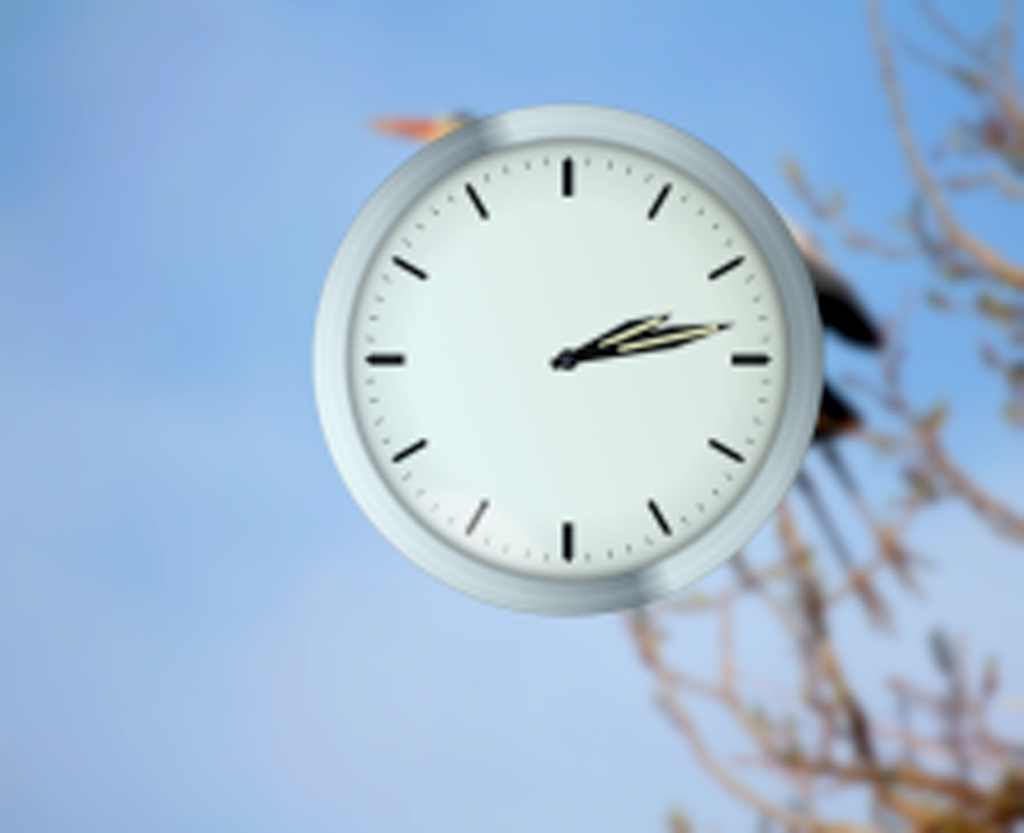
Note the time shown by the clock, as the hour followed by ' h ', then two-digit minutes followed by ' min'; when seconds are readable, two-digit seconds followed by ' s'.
2 h 13 min
